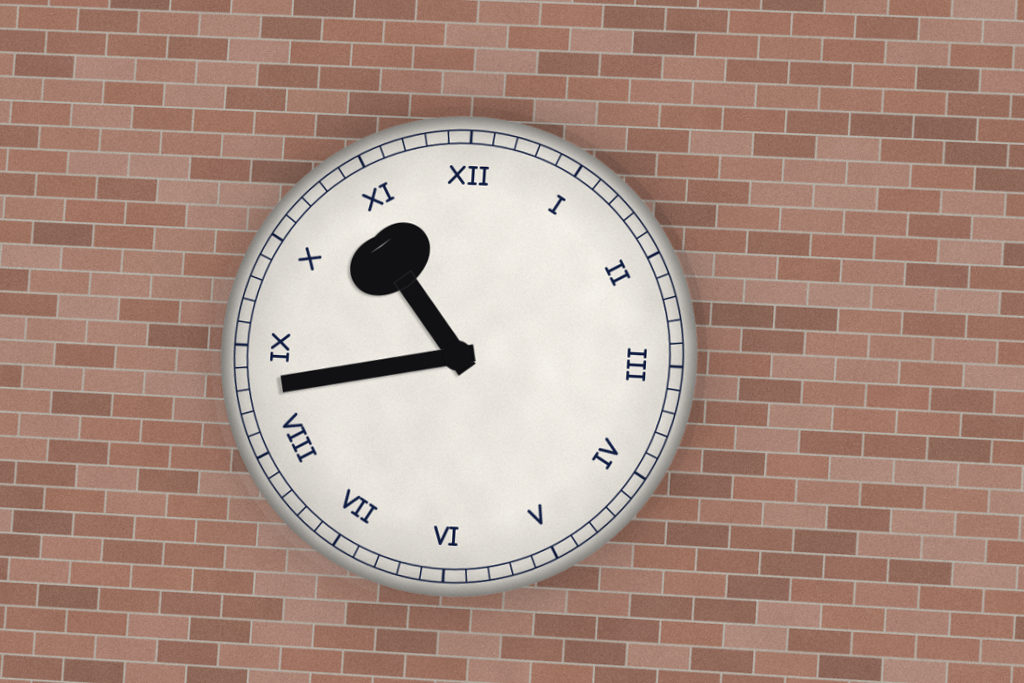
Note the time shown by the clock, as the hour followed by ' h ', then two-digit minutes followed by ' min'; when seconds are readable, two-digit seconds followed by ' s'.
10 h 43 min
